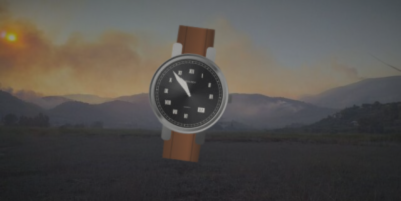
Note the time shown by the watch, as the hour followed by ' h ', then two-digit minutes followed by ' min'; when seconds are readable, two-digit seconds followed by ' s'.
10 h 53 min
